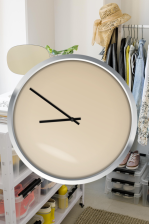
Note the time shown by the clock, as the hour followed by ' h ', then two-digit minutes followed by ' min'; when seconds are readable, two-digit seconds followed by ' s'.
8 h 51 min
